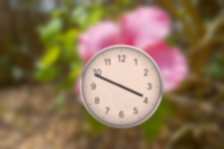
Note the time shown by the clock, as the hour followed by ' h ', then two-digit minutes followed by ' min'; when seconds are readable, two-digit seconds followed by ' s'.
3 h 49 min
